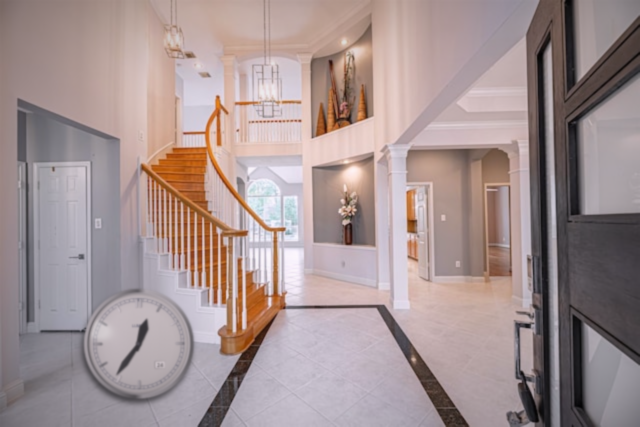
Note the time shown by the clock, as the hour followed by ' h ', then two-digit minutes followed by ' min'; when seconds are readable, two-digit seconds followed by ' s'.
12 h 36 min
